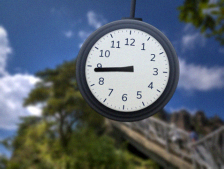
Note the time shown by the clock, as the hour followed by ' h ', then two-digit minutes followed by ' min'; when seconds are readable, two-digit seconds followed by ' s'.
8 h 44 min
